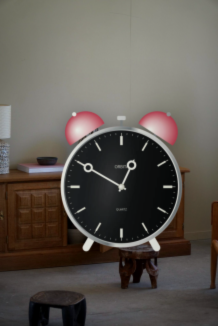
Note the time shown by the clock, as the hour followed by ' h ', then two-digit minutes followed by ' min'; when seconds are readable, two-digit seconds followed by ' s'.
12 h 50 min
